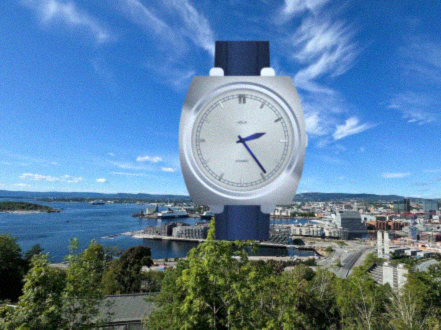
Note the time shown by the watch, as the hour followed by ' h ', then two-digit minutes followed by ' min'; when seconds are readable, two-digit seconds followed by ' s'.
2 h 24 min
